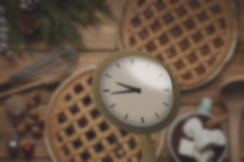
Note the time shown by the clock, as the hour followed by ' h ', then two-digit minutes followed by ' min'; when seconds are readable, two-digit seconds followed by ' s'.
9 h 44 min
